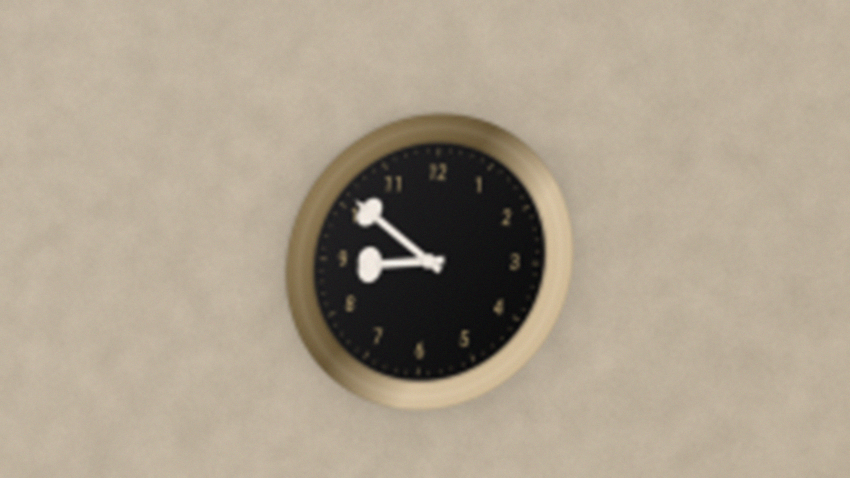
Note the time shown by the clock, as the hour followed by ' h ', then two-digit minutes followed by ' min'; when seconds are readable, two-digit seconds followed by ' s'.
8 h 51 min
